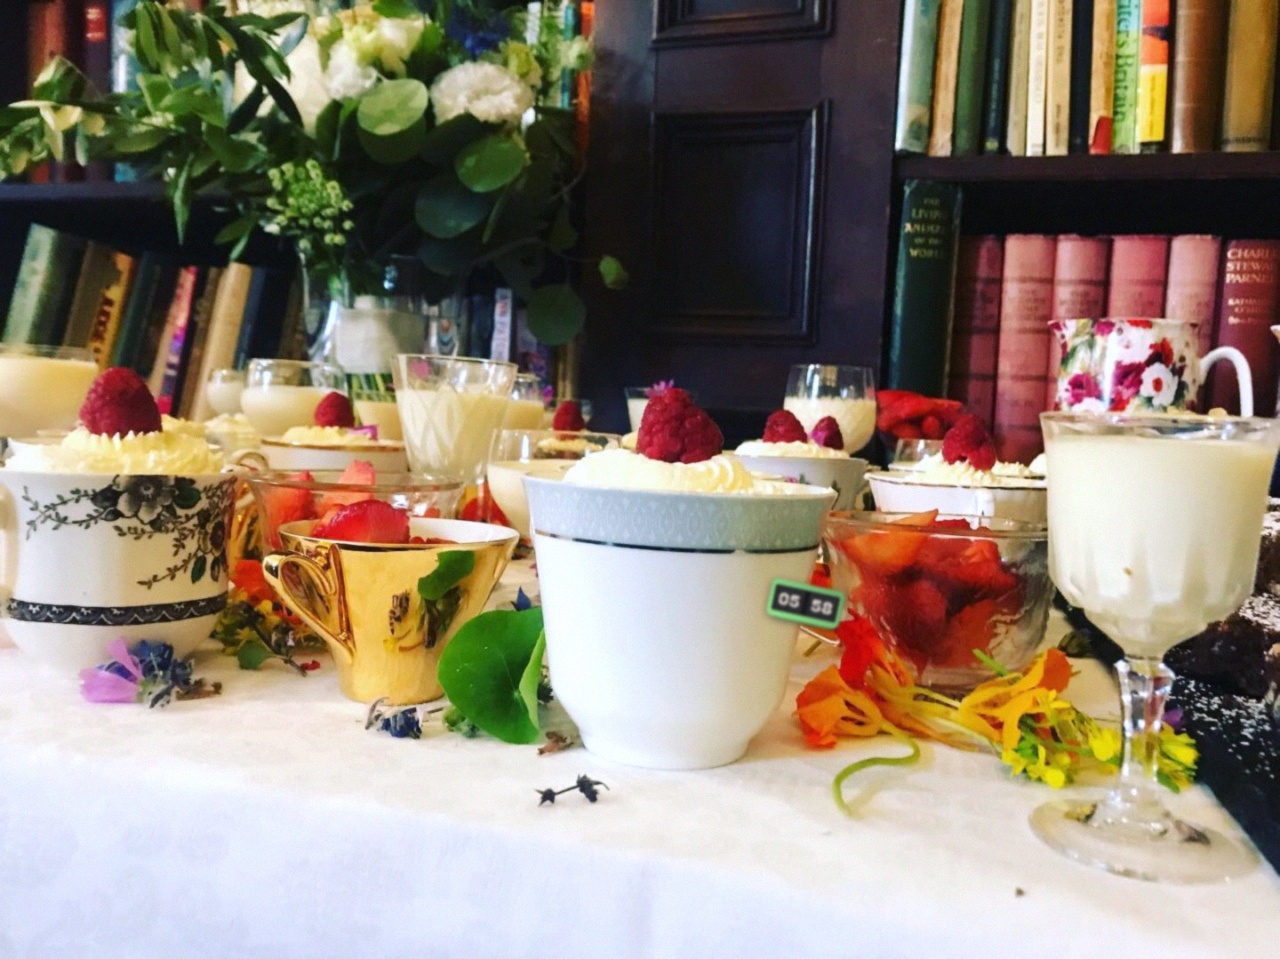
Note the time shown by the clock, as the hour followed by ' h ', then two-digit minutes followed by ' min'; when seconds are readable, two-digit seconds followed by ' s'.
5 h 58 min
